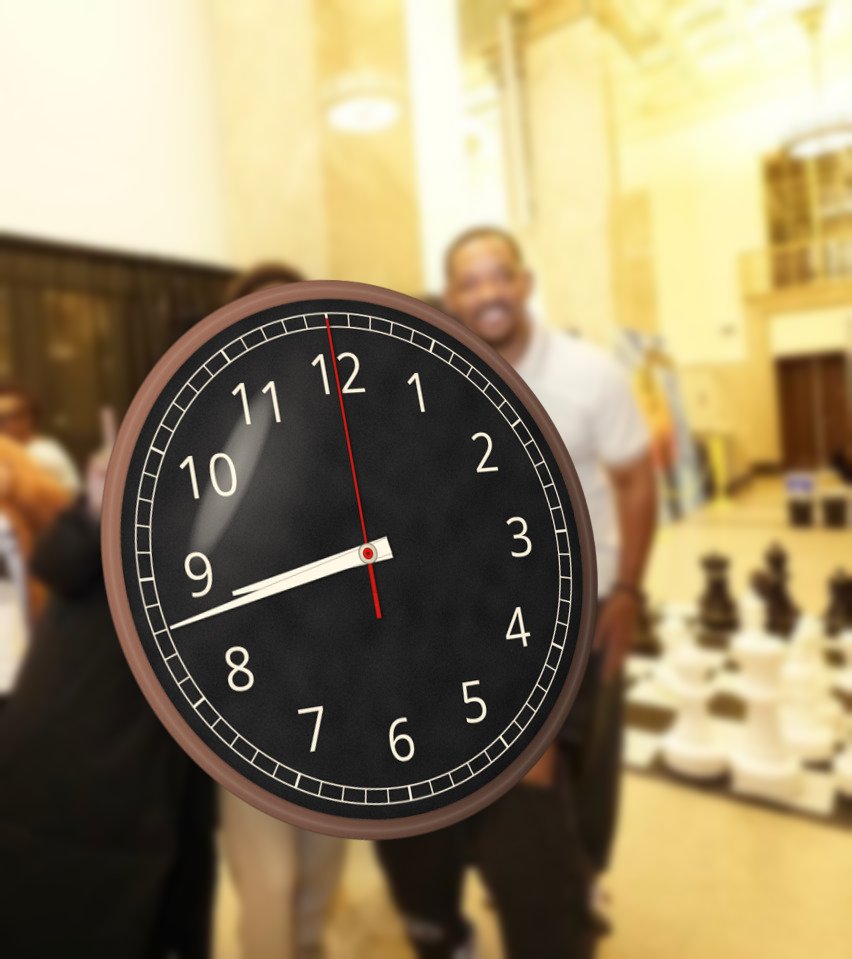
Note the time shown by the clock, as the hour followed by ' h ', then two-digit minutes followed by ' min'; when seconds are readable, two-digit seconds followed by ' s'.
8 h 43 min 00 s
